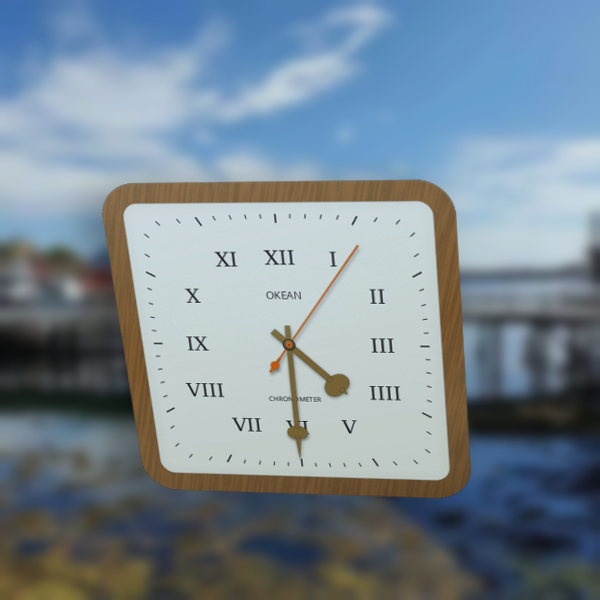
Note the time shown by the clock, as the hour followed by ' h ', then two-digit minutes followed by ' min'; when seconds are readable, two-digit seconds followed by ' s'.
4 h 30 min 06 s
